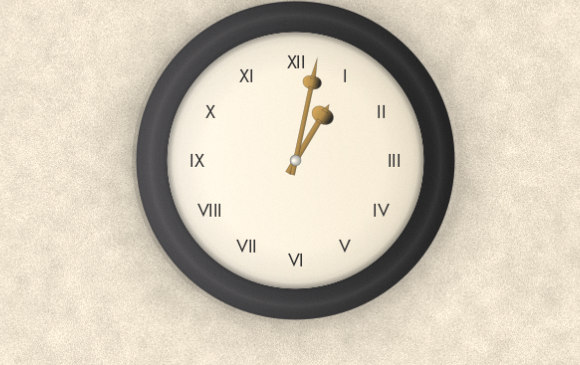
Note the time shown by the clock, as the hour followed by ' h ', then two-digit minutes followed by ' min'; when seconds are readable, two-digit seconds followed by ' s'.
1 h 02 min
